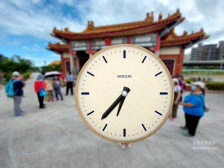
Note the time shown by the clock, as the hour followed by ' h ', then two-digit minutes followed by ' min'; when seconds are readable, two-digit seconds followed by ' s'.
6 h 37 min
